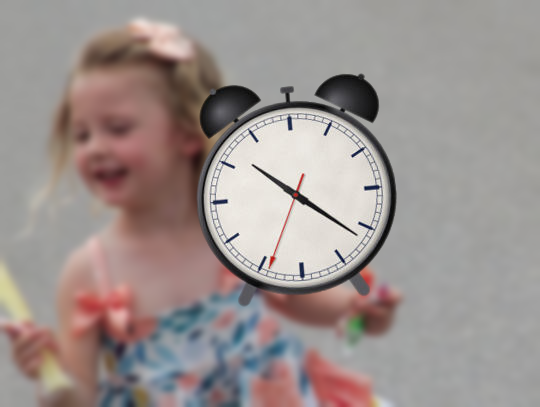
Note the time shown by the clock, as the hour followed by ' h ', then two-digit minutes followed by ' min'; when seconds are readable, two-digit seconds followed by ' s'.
10 h 21 min 34 s
